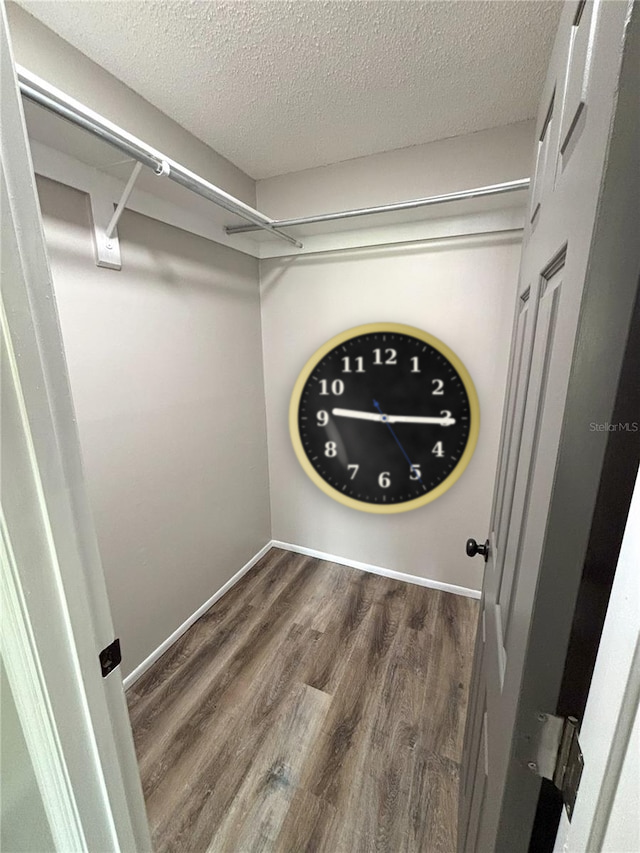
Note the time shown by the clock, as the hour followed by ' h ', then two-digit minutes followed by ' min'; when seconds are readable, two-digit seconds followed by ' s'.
9 h 15 min 25 s
